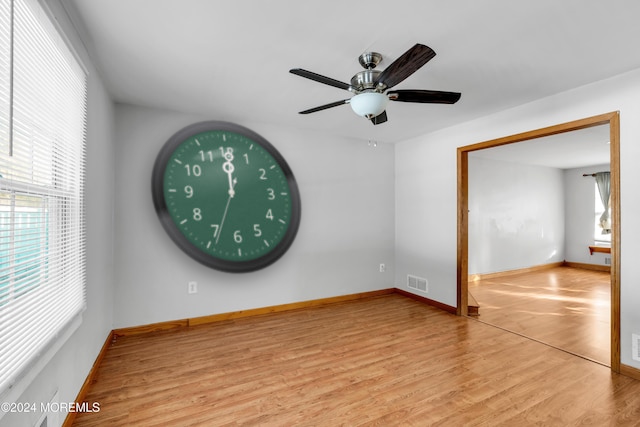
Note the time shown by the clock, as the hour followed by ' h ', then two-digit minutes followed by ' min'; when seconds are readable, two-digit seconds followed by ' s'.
12 h 00 min 34 s
